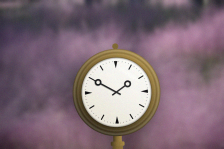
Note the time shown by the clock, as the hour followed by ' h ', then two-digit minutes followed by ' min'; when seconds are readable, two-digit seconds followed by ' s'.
1 h 50 min
